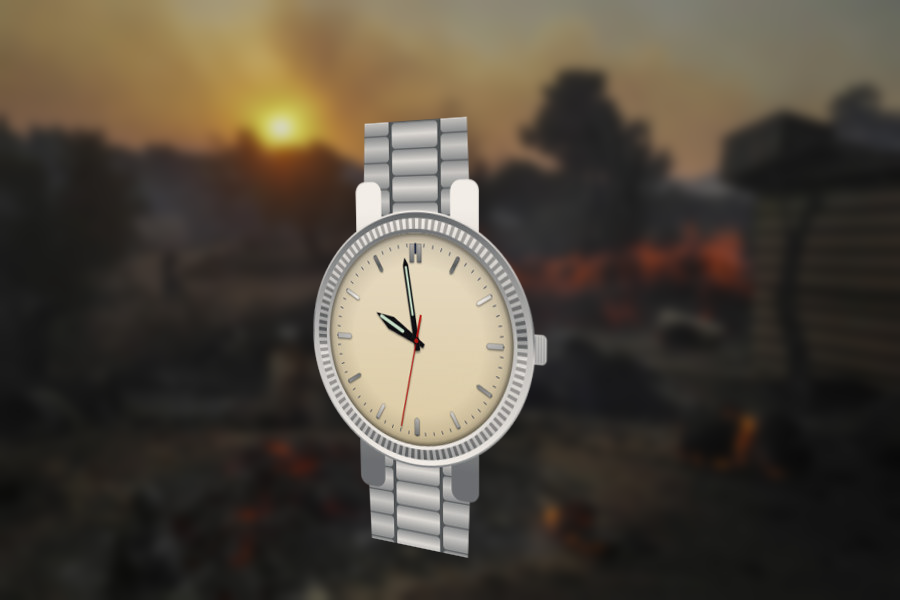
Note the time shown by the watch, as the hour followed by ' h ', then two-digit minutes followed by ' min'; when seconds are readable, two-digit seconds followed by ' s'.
9 h 58 min 32 s
